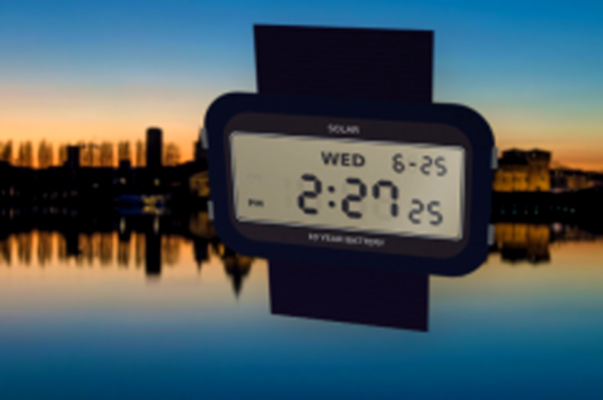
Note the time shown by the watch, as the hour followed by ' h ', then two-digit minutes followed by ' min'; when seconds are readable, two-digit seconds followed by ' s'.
2 h 27 min 25 s
